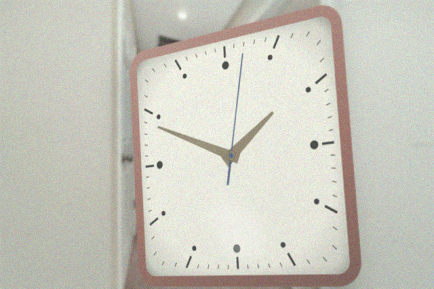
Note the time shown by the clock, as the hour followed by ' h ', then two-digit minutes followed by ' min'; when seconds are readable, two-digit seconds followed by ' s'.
1 h 49 min 02 s
